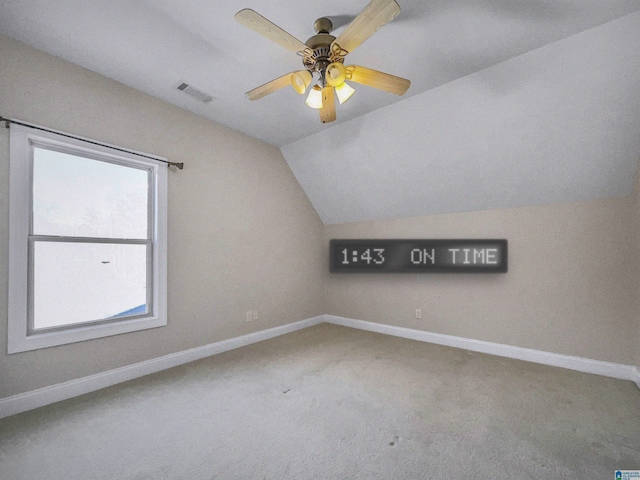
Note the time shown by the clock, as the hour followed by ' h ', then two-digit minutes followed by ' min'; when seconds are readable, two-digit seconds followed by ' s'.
1 h 43 min
